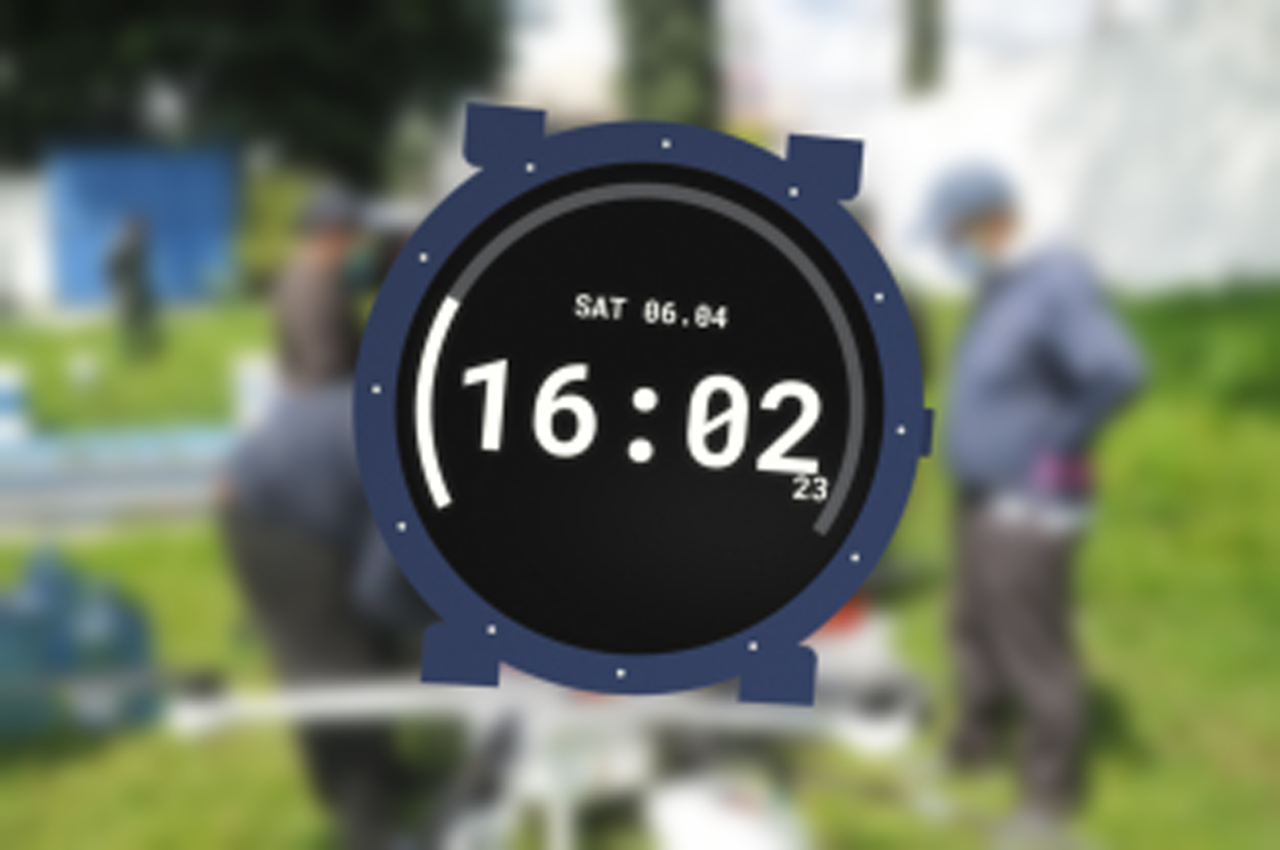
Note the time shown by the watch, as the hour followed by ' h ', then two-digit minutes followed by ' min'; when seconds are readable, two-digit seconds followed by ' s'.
16 h 02 min 23 s
